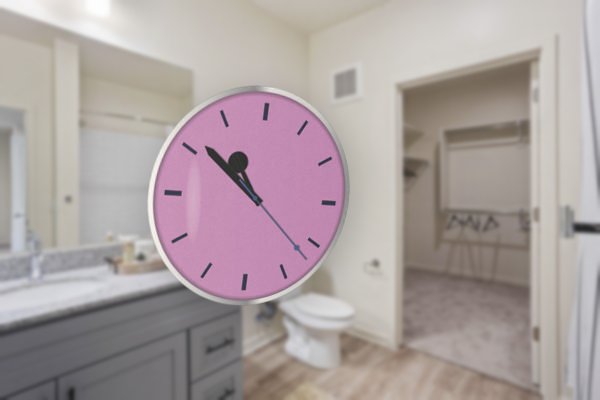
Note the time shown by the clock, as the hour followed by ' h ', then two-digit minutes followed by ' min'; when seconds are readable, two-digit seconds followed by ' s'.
10 h 51 min 22 s
